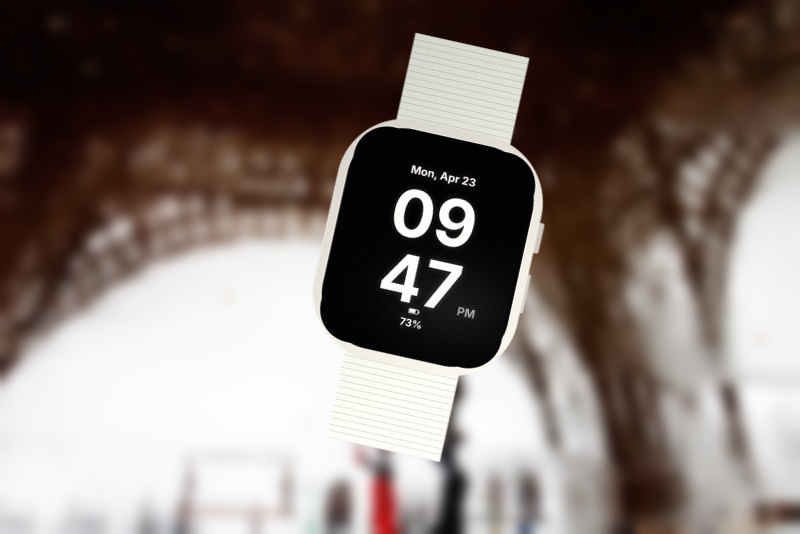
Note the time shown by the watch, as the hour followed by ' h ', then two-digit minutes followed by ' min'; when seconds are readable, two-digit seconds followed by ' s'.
9 h 47 min
